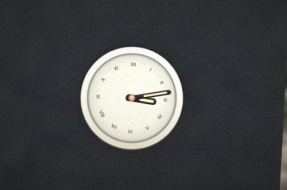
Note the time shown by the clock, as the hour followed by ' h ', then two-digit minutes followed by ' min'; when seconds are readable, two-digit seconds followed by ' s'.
3 h 13 min
